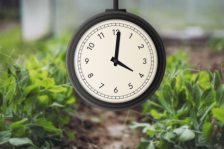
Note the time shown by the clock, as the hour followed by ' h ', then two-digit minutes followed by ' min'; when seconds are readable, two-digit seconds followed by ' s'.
4 h 01 min
